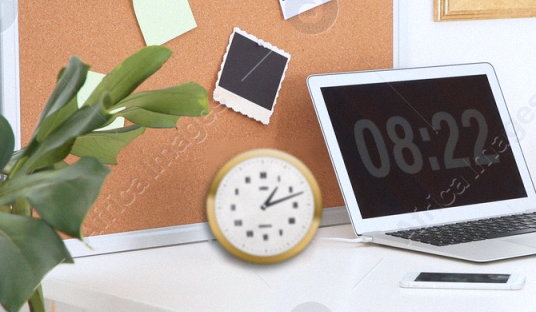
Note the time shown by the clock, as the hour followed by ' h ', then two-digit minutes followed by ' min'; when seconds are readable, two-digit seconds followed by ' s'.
1 h 12 min
